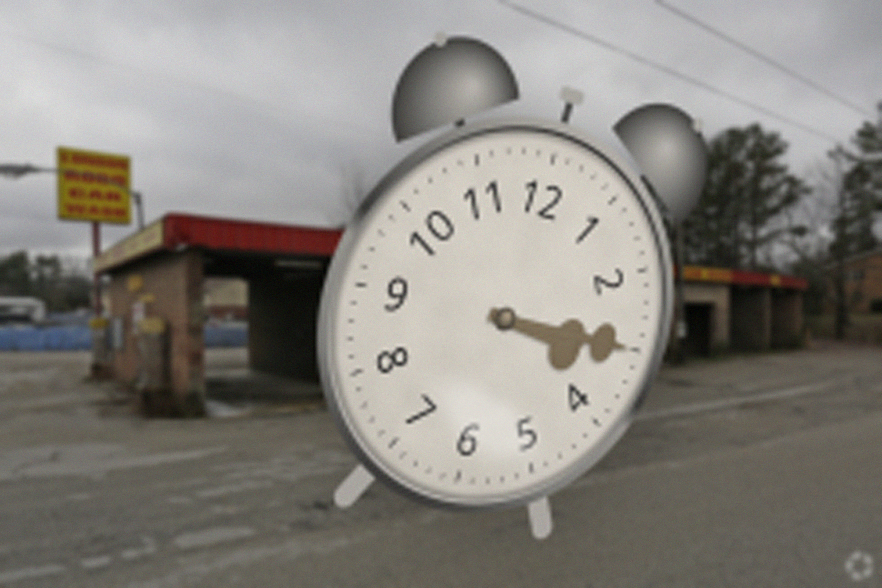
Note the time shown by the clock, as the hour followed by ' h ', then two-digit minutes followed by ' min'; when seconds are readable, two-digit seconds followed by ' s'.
3 h 15 min
